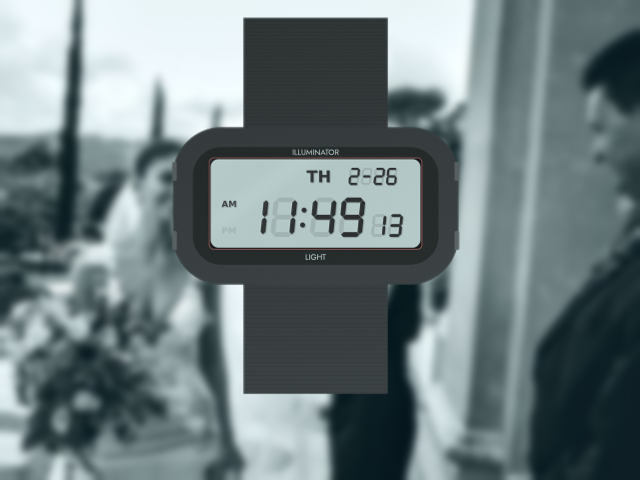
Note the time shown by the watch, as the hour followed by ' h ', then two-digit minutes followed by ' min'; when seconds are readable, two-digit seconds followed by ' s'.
11 h 49 min 13 s
